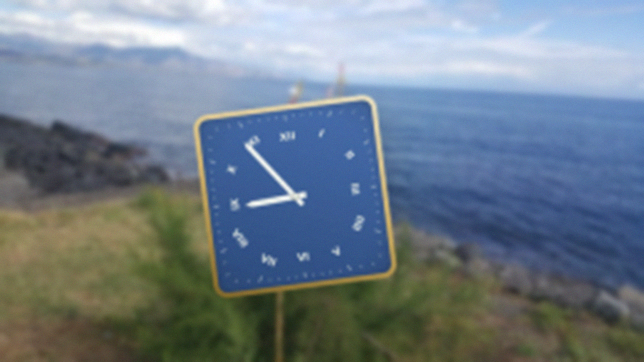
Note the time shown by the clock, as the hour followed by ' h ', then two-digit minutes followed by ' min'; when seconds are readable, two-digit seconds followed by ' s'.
8 h 54 min
